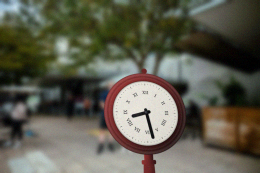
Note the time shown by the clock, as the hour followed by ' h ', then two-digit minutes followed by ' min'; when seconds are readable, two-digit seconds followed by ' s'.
8 h 28 min
